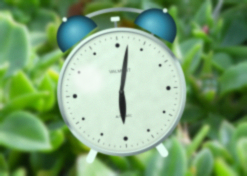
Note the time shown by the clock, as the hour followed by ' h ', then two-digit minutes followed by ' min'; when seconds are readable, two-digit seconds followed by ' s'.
6 h 02 min
